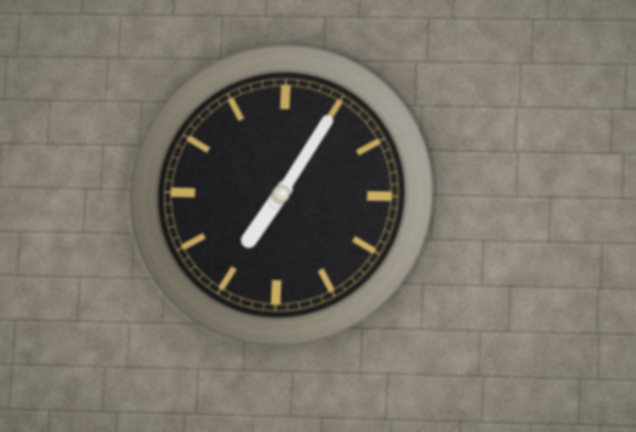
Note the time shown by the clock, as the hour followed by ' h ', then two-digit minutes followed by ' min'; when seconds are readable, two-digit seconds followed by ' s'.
7 h 05 min
